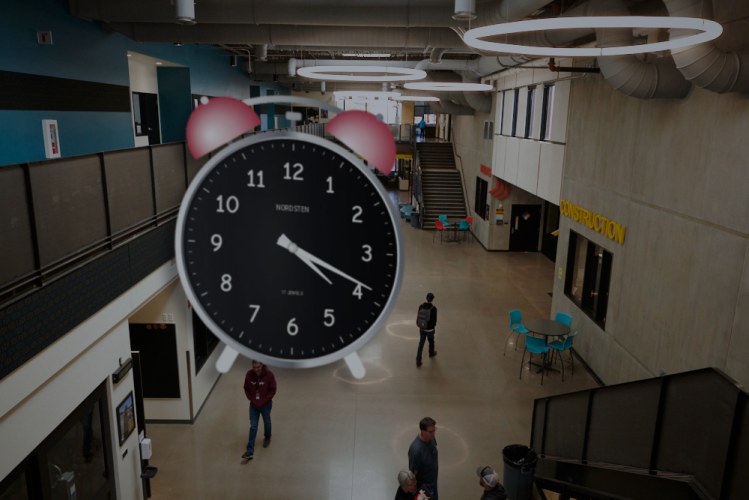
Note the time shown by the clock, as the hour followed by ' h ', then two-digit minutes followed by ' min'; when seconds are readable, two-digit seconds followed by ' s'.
4 h 19 min
